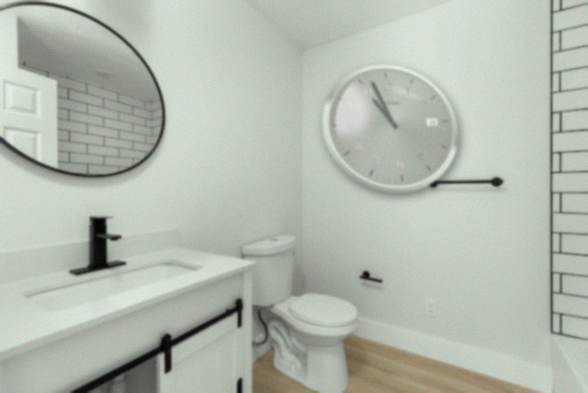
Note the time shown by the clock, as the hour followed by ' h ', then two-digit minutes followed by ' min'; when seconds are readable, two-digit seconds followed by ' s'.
10 h 57 min
